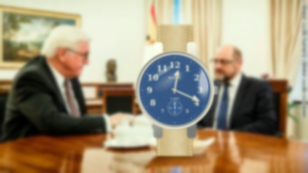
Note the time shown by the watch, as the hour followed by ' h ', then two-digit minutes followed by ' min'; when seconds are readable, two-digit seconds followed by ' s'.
12 h 19 min
